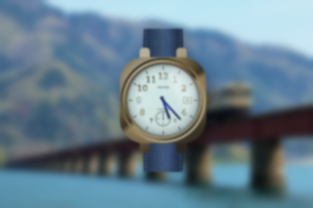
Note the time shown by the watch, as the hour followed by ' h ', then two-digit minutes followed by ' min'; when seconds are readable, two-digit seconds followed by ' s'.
5 h 23 min
